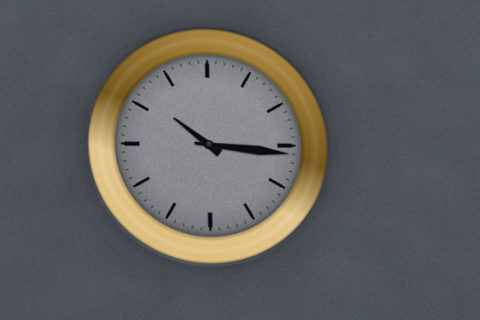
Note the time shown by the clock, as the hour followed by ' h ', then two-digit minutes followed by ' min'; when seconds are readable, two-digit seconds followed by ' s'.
10 h 16 min
